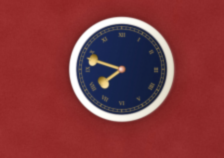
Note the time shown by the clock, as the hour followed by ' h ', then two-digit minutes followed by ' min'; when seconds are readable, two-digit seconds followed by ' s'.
7 h 48 min
